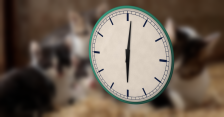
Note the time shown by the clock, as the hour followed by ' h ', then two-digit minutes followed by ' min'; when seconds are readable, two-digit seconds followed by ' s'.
6 h 01 min
